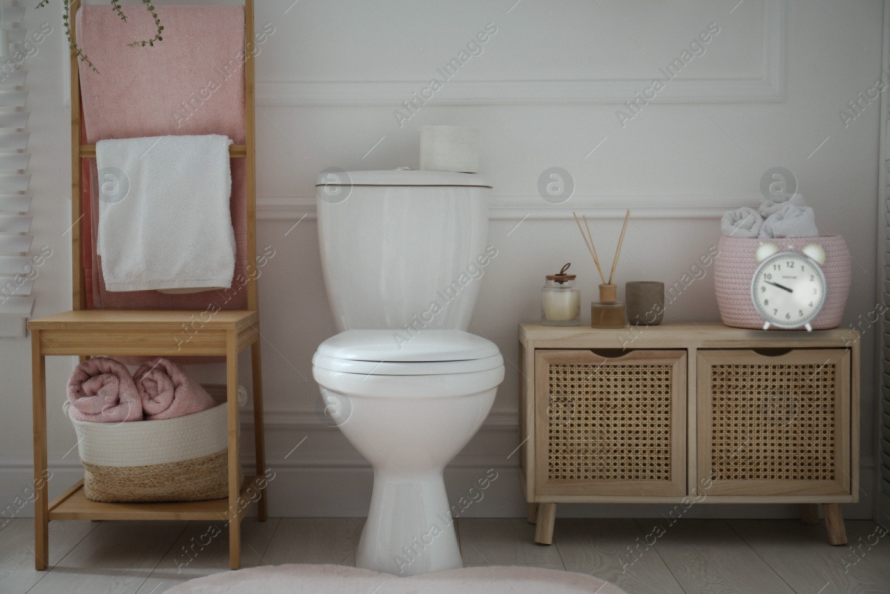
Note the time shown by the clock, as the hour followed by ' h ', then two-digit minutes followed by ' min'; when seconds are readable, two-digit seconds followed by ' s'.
9 h 48 min
